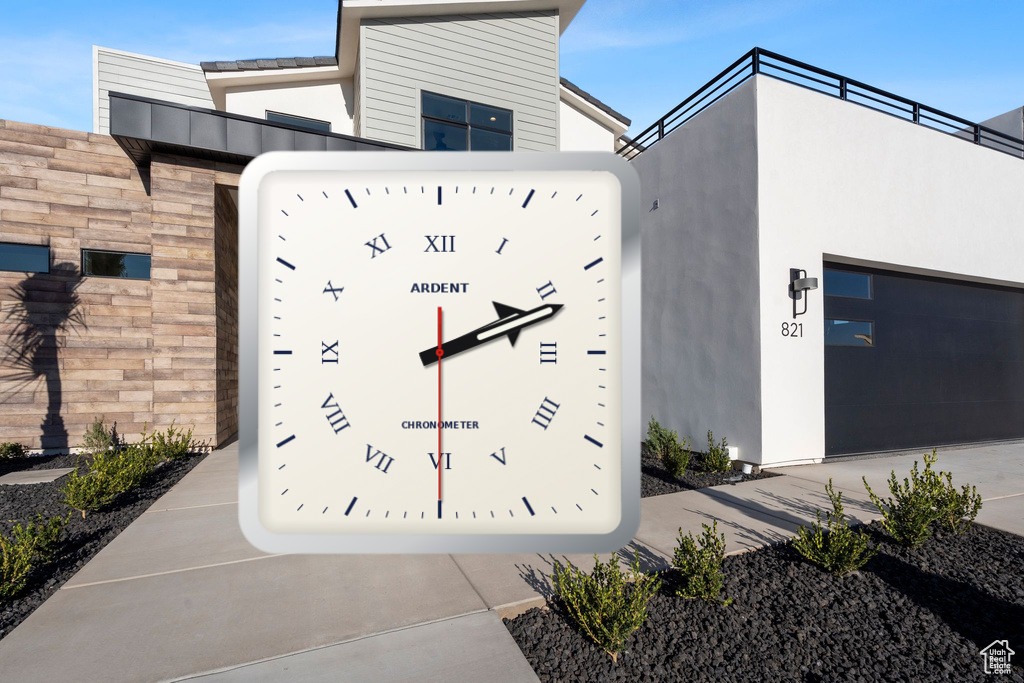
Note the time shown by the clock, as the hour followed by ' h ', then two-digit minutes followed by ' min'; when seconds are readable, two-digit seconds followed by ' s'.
2 h 11 min 30 s
